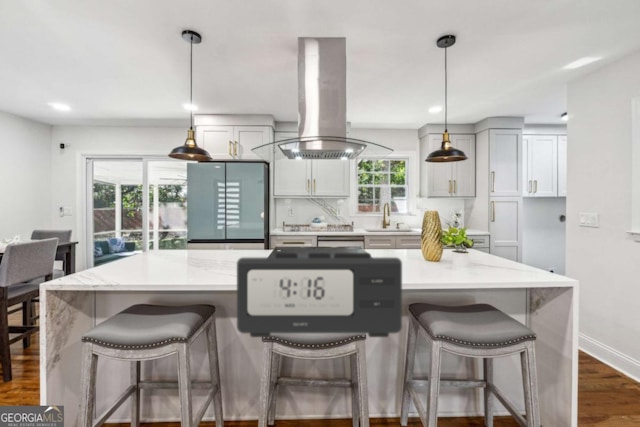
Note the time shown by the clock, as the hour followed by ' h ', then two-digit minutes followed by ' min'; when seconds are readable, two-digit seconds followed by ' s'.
4 h 16 min
